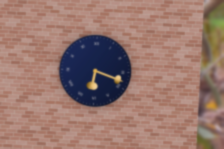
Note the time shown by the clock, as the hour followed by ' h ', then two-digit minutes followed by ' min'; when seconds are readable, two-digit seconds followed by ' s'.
6 h 18 min
